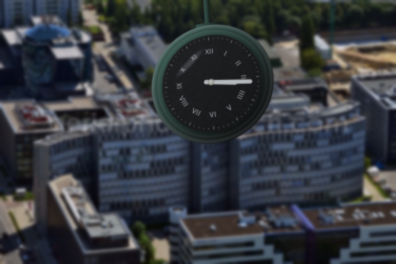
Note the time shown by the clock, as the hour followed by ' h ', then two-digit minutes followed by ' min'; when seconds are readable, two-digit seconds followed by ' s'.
3 h 16 min
